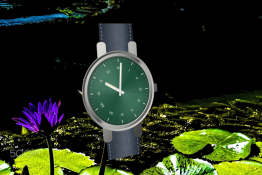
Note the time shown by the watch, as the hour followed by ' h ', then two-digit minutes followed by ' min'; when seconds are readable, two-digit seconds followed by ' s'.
10 h 01 min
